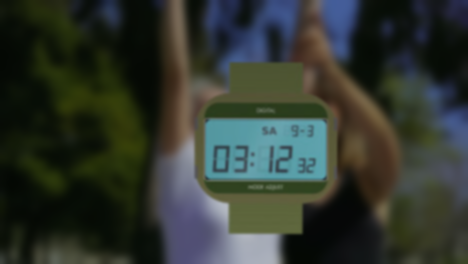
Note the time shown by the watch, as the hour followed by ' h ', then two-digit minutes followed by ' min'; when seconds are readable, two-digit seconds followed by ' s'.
3 h 12 min 32 s
